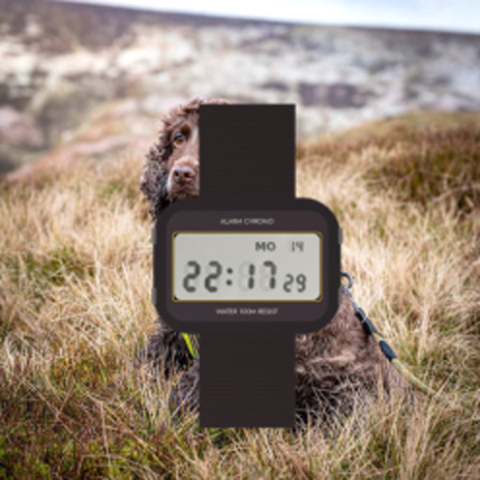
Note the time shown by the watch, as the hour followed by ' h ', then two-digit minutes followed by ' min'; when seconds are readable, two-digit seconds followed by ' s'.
22 h 17 min 29 s
